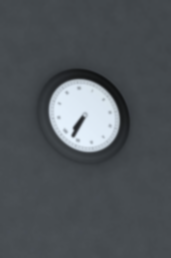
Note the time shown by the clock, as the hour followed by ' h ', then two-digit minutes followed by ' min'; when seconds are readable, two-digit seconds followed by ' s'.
7 h 37 min
